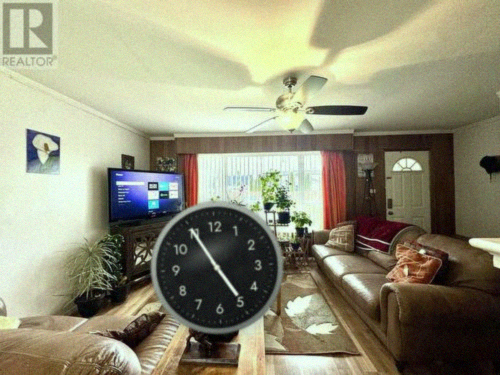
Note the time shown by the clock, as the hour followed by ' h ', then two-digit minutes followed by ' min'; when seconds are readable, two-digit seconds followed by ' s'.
4 h 55 min
